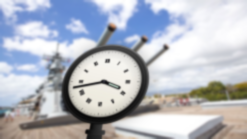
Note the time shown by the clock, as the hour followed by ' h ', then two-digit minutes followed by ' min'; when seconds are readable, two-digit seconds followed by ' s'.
3 h 43 min
